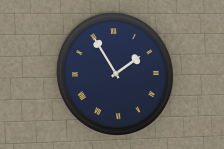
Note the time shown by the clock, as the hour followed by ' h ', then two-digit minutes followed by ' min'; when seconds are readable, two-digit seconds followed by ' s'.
1 h 55 min
